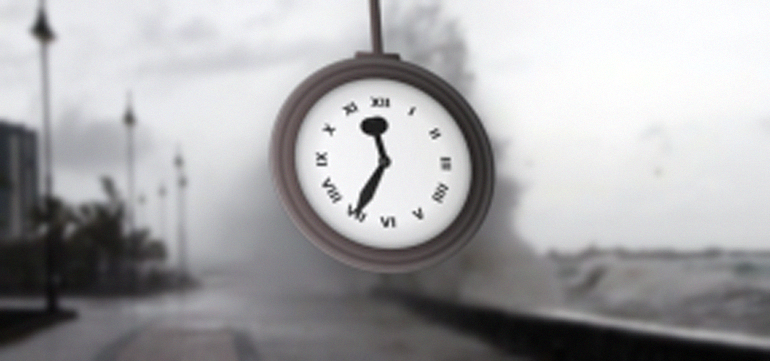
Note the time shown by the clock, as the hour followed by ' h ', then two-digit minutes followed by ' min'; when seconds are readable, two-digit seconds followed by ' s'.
11 h 35 min
